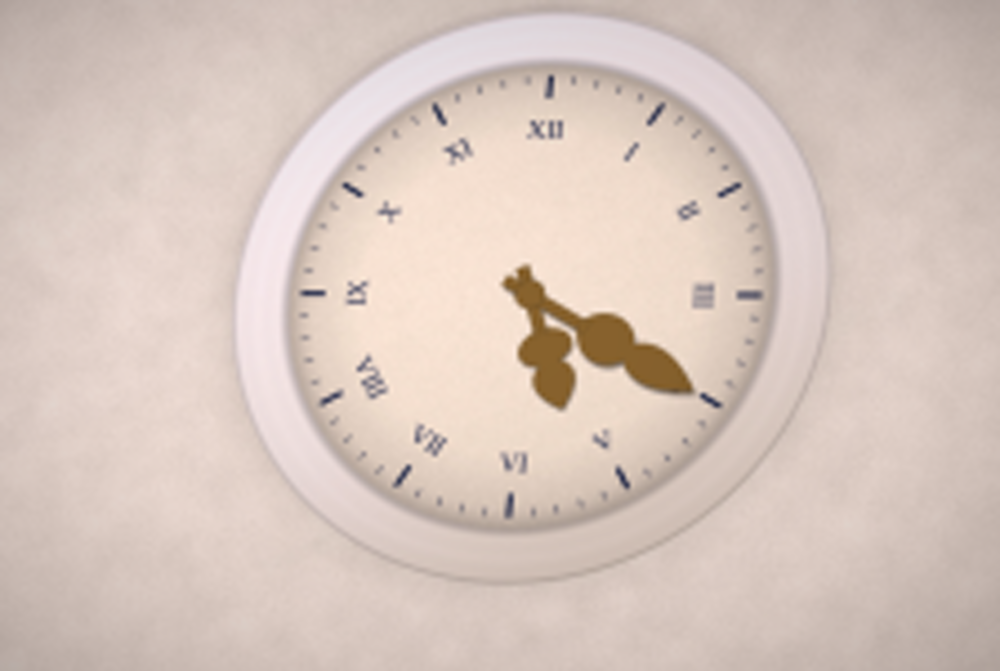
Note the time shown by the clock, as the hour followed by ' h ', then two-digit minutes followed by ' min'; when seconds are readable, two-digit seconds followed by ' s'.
5 h 20 min
